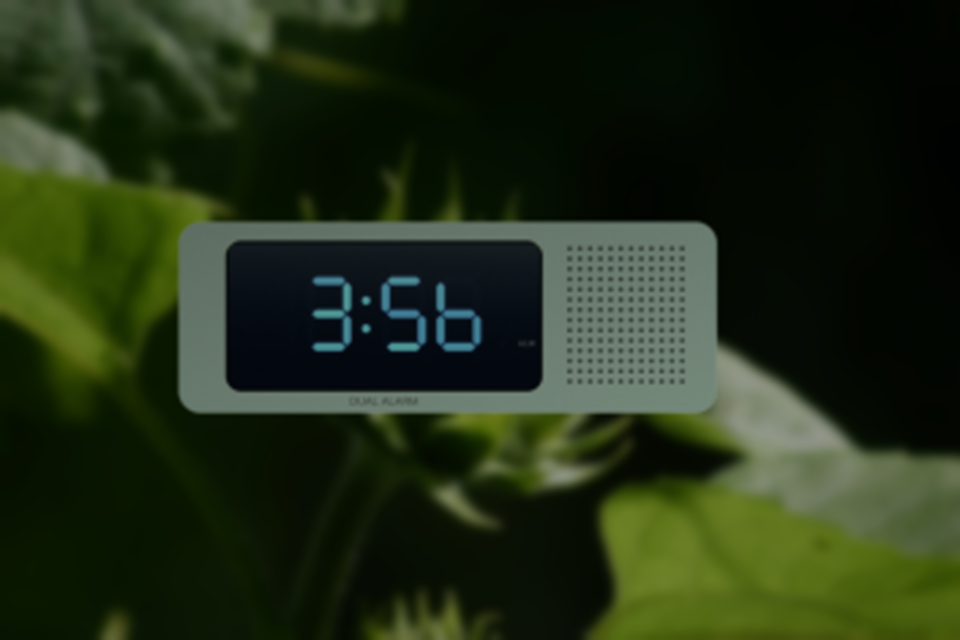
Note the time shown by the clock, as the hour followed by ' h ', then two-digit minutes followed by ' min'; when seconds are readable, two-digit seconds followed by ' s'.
3 h 56 min
